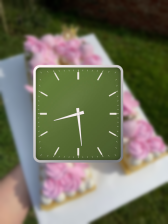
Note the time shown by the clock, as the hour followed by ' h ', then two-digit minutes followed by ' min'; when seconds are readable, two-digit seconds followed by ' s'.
8 h 29 min
